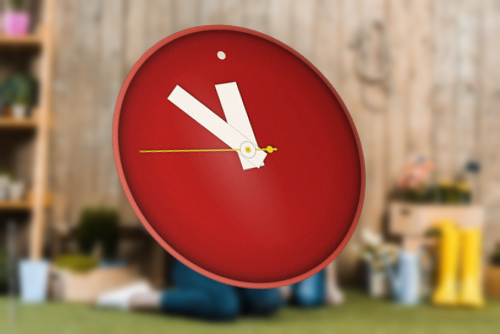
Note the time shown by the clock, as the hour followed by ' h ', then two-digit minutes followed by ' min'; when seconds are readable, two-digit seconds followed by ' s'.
11 h 52 min 46 s
